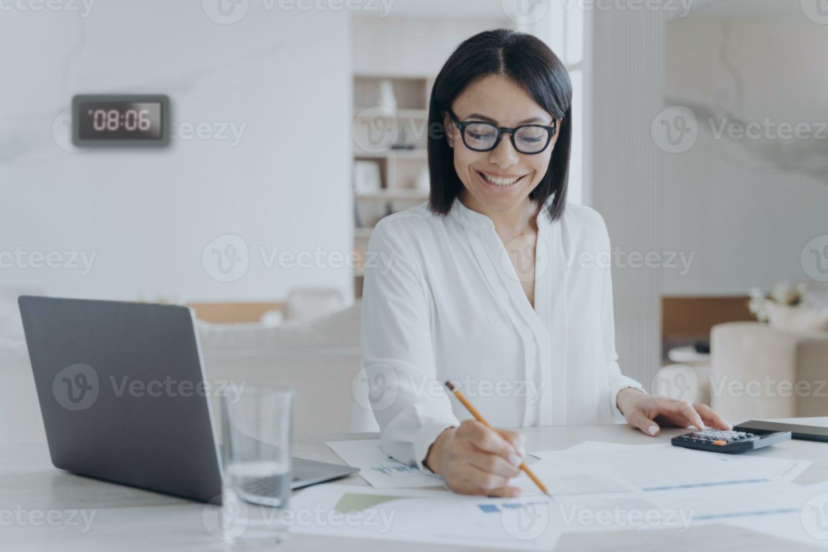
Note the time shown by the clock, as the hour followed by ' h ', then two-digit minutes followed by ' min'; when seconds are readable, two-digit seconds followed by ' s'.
8 h 06 min
